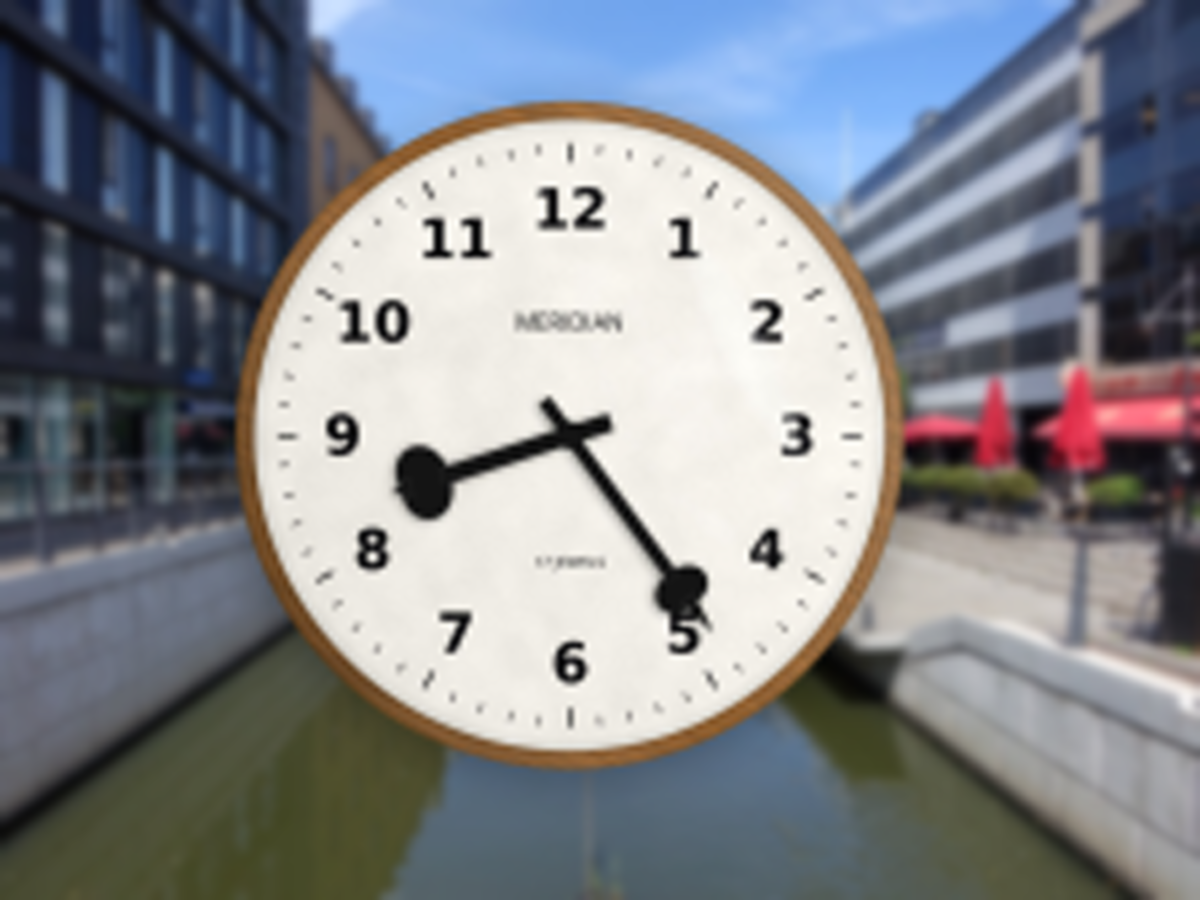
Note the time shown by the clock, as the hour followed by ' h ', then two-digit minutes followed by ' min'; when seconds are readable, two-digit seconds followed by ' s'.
8 h 24 min
